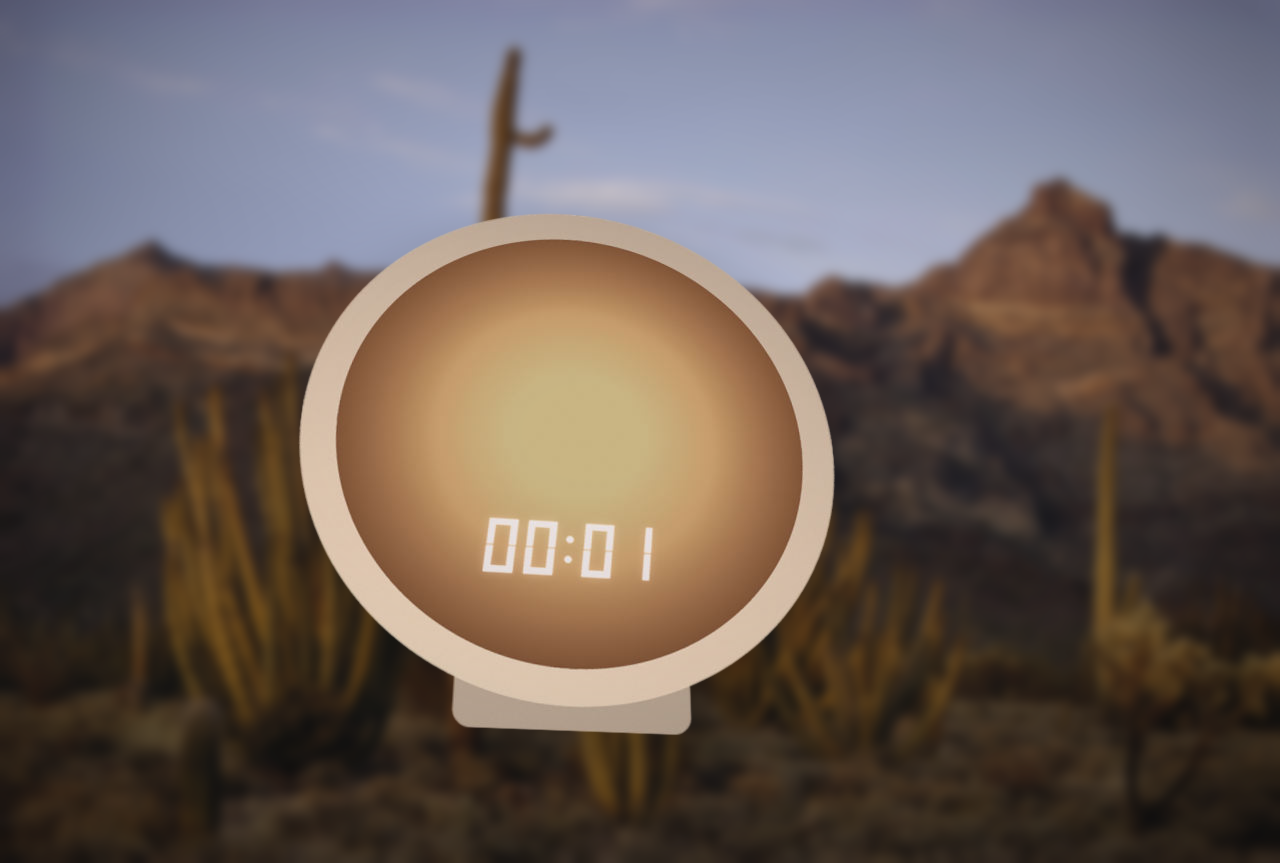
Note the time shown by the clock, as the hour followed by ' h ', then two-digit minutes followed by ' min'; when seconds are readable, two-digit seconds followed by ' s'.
0 h 01 min
